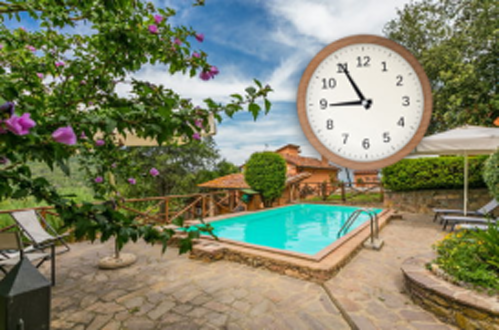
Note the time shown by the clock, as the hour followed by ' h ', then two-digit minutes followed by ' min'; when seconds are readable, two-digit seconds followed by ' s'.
8 h 55 min
